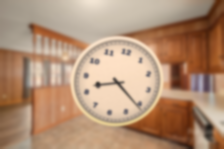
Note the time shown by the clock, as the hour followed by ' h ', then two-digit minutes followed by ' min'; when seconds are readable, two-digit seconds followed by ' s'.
8 h 21 min
